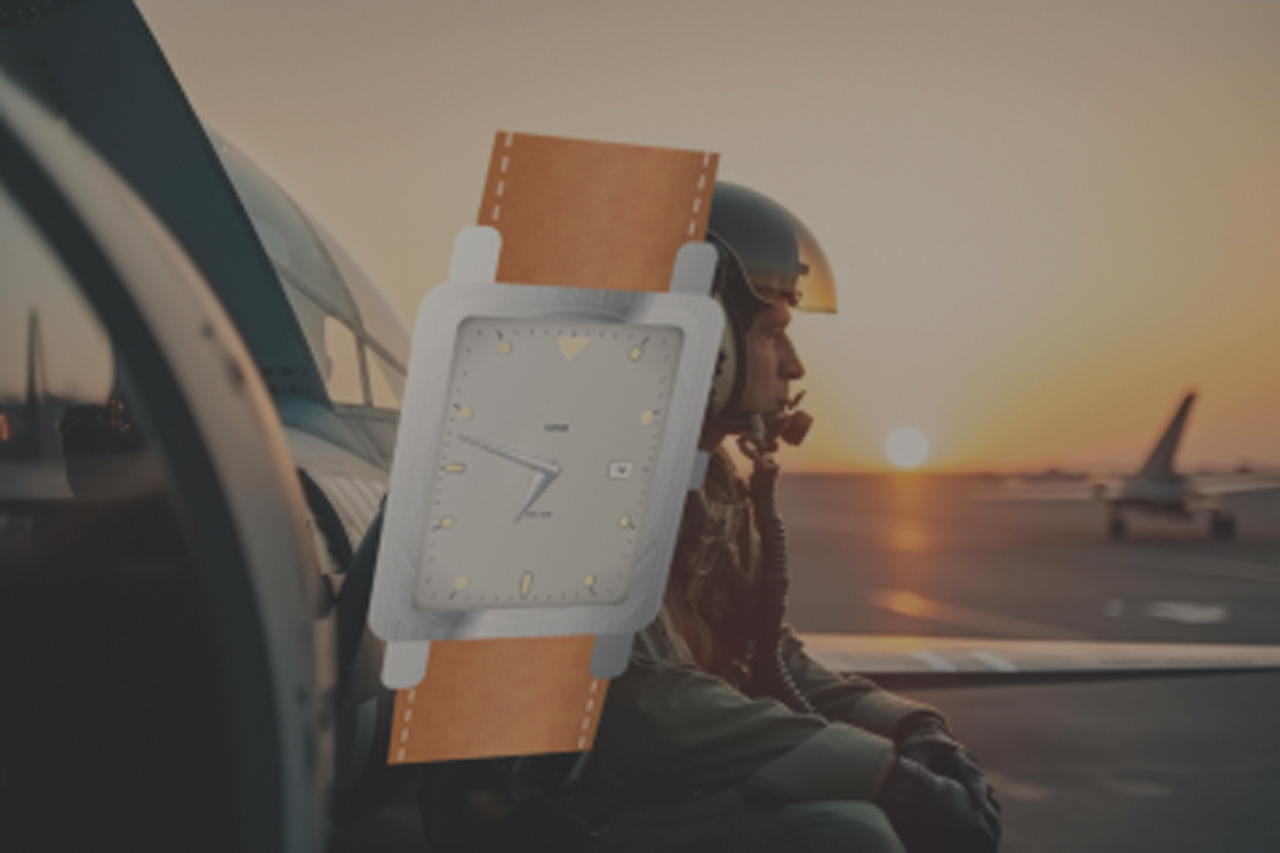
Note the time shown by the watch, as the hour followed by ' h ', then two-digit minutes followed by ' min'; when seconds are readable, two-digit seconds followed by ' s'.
6 h 48 min
